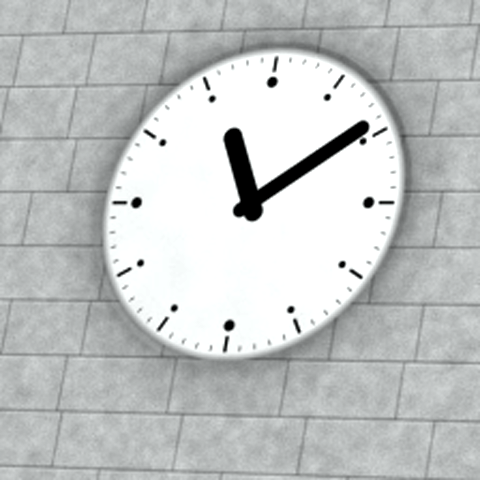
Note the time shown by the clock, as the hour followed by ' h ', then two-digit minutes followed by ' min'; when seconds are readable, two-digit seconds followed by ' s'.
11 h 09 min
